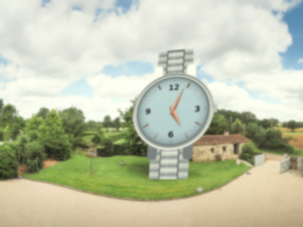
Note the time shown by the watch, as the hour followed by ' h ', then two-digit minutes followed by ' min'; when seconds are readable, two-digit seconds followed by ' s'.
5 h 04 min
